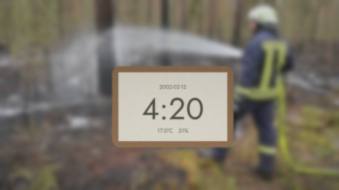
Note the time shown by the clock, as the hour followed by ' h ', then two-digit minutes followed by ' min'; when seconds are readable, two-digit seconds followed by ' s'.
4 h 20 min
